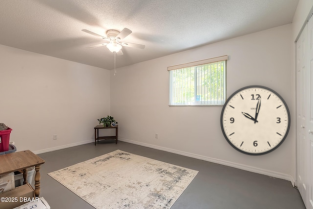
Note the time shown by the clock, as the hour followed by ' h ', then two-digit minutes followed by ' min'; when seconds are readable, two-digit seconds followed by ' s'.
10 h 02 min
